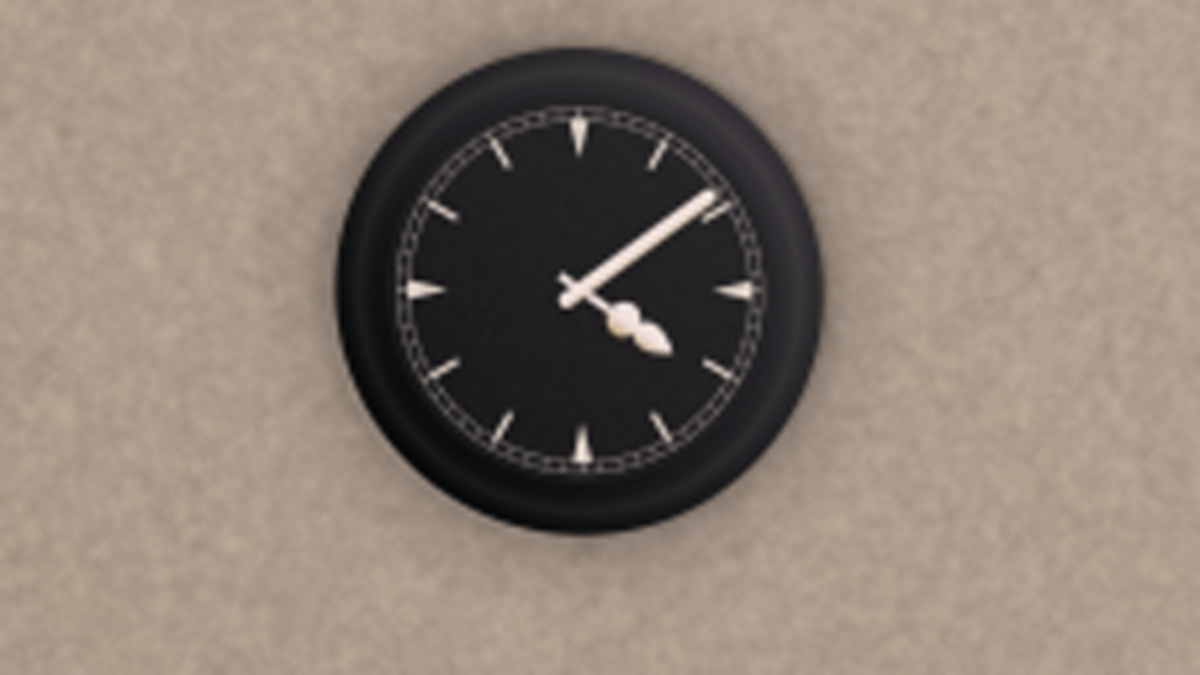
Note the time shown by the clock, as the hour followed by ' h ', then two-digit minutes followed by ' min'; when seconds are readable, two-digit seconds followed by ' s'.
4 h 09 min
